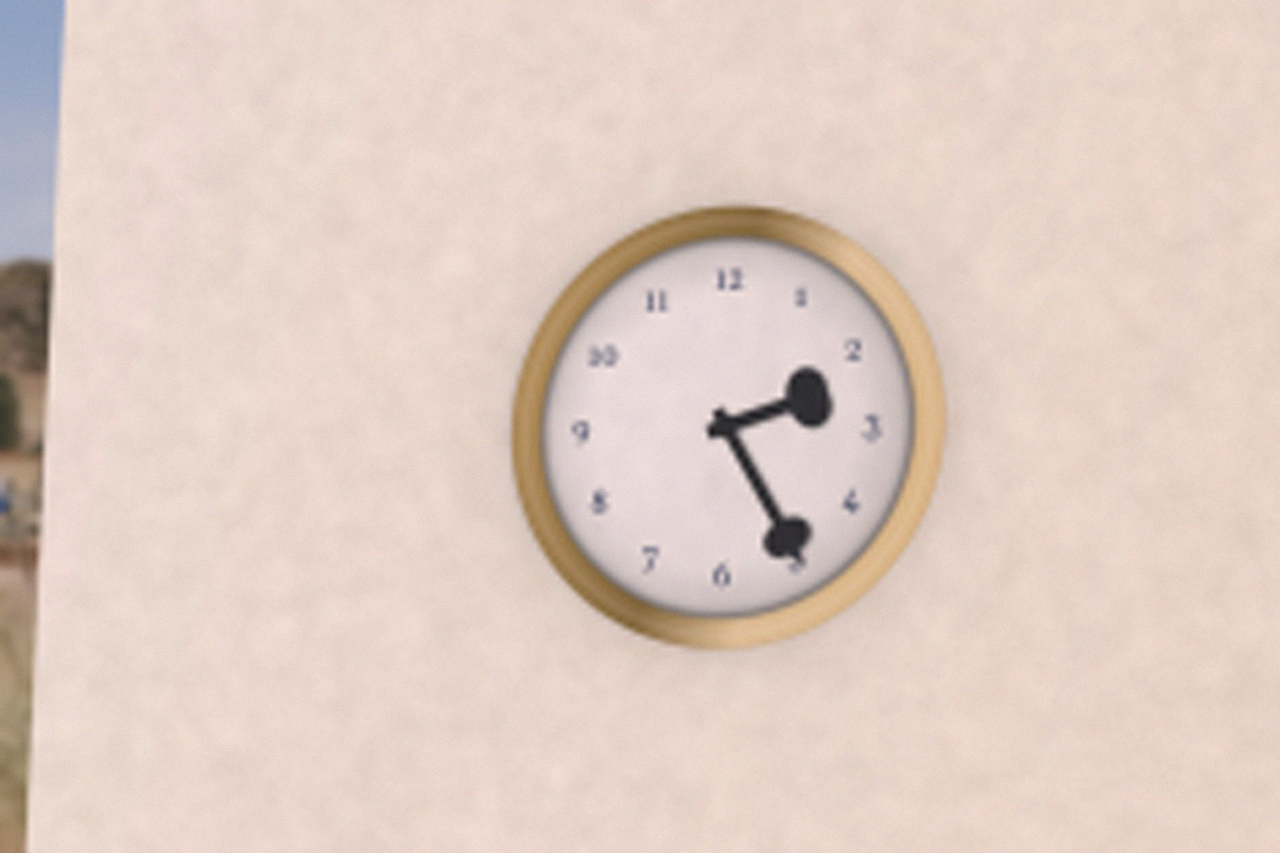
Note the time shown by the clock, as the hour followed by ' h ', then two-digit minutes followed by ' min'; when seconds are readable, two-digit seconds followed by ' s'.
2 h 25 min
